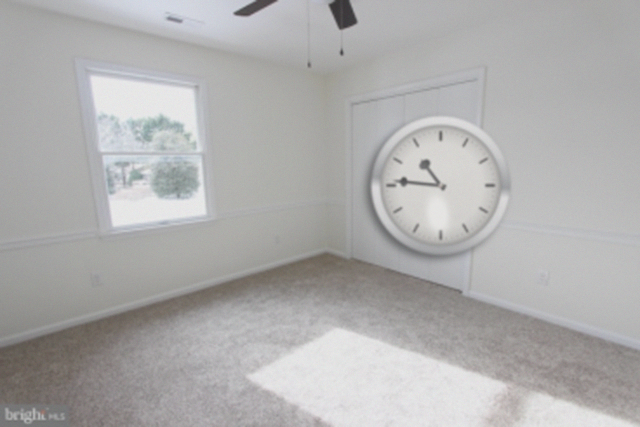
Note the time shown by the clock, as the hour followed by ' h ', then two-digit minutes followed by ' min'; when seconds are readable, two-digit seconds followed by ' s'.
10 h 46 min
